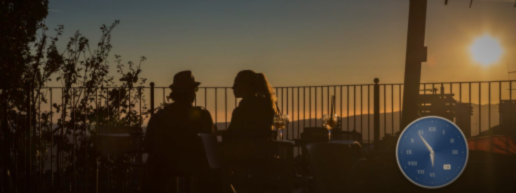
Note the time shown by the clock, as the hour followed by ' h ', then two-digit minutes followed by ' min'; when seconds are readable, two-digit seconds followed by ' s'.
5 h 54 min
